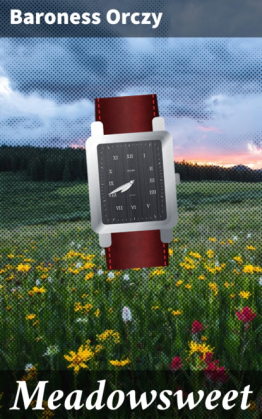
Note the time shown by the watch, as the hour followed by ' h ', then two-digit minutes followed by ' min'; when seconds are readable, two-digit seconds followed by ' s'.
7 h 41 min
